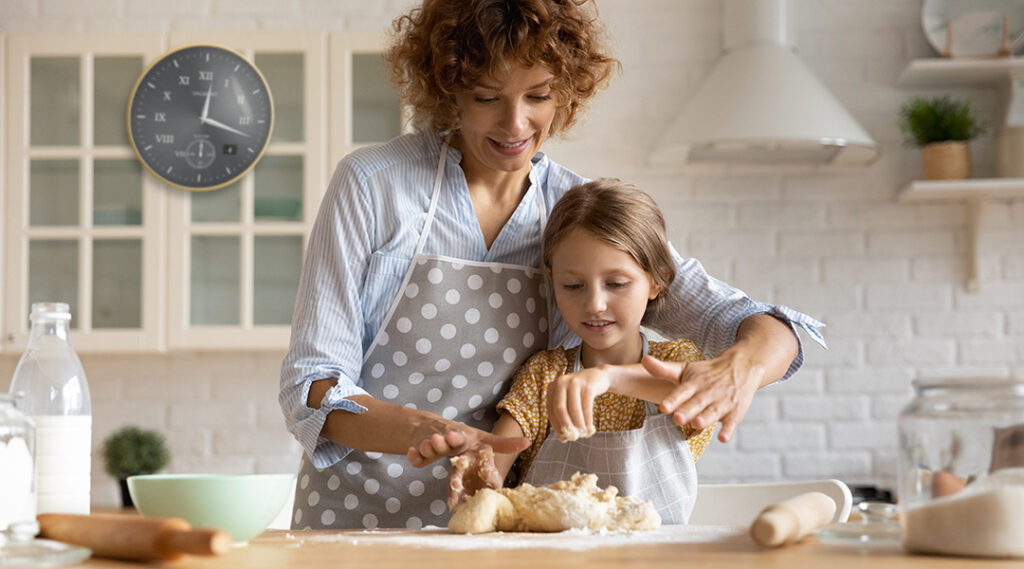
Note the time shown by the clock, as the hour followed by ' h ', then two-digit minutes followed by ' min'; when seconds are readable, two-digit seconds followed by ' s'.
12 h 18 min
